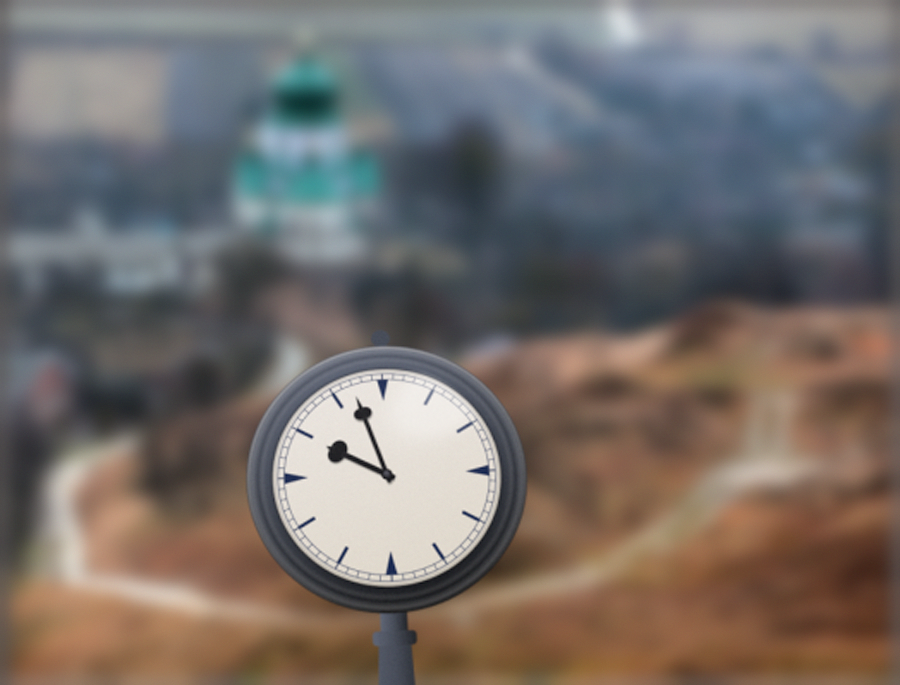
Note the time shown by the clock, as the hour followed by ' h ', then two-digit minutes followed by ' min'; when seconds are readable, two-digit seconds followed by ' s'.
9 h 57 min
